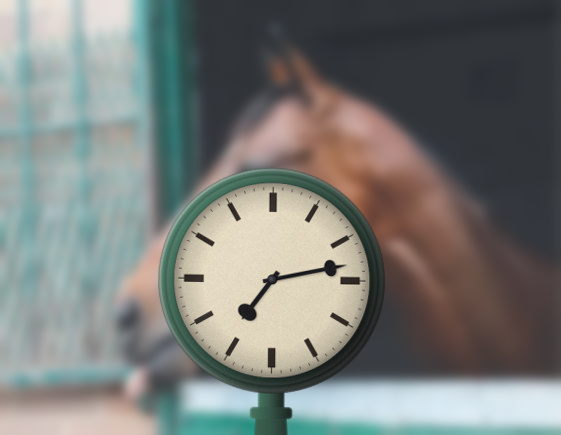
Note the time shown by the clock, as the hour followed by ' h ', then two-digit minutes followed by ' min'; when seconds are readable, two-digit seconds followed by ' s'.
7 h 13 min
